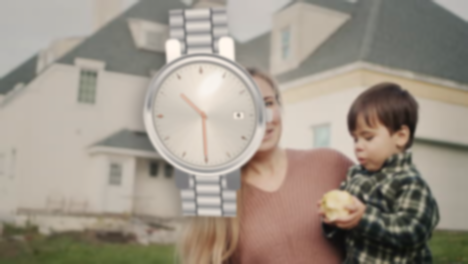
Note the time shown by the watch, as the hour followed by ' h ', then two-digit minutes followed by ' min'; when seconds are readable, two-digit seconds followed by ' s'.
10 h 30 min
